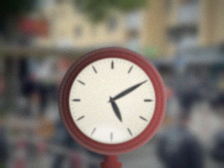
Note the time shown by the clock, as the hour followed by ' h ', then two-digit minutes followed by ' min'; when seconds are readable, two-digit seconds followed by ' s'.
5 h 10 min
